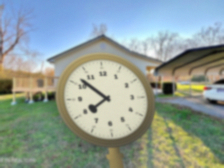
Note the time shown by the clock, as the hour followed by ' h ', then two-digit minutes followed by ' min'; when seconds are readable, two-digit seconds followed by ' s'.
7 h 52 min
